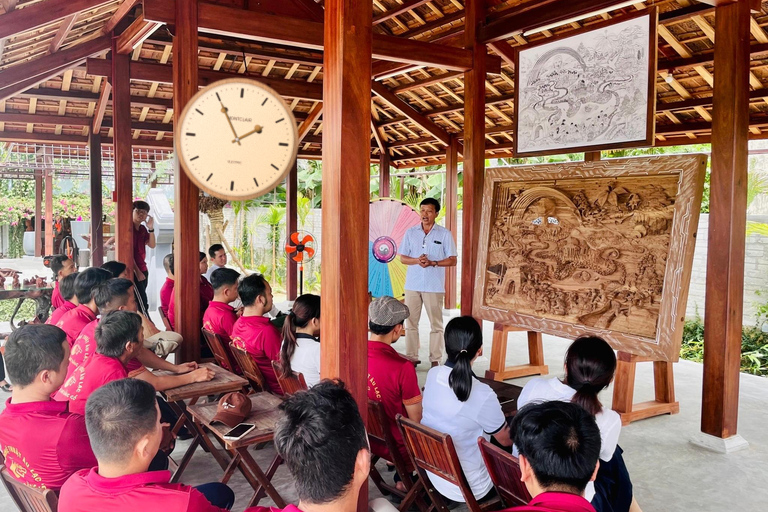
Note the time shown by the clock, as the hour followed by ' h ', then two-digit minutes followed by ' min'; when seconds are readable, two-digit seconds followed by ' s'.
1 h 55 min
